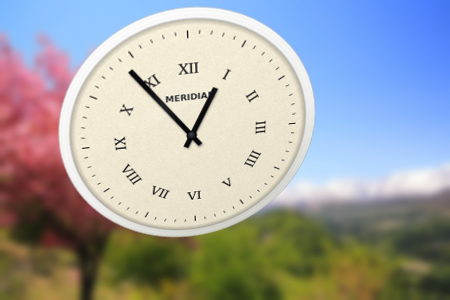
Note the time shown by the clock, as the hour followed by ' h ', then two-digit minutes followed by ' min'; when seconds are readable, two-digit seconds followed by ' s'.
12 h 54 min
